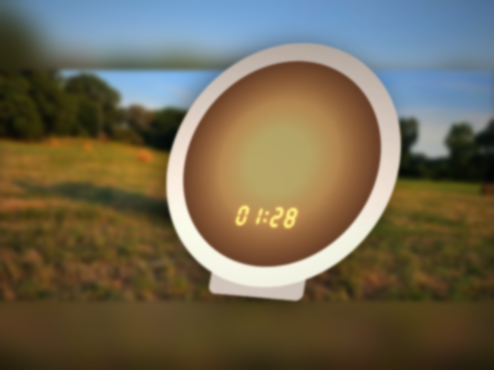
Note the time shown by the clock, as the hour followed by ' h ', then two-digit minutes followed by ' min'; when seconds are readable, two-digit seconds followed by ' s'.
1 h 28 min
